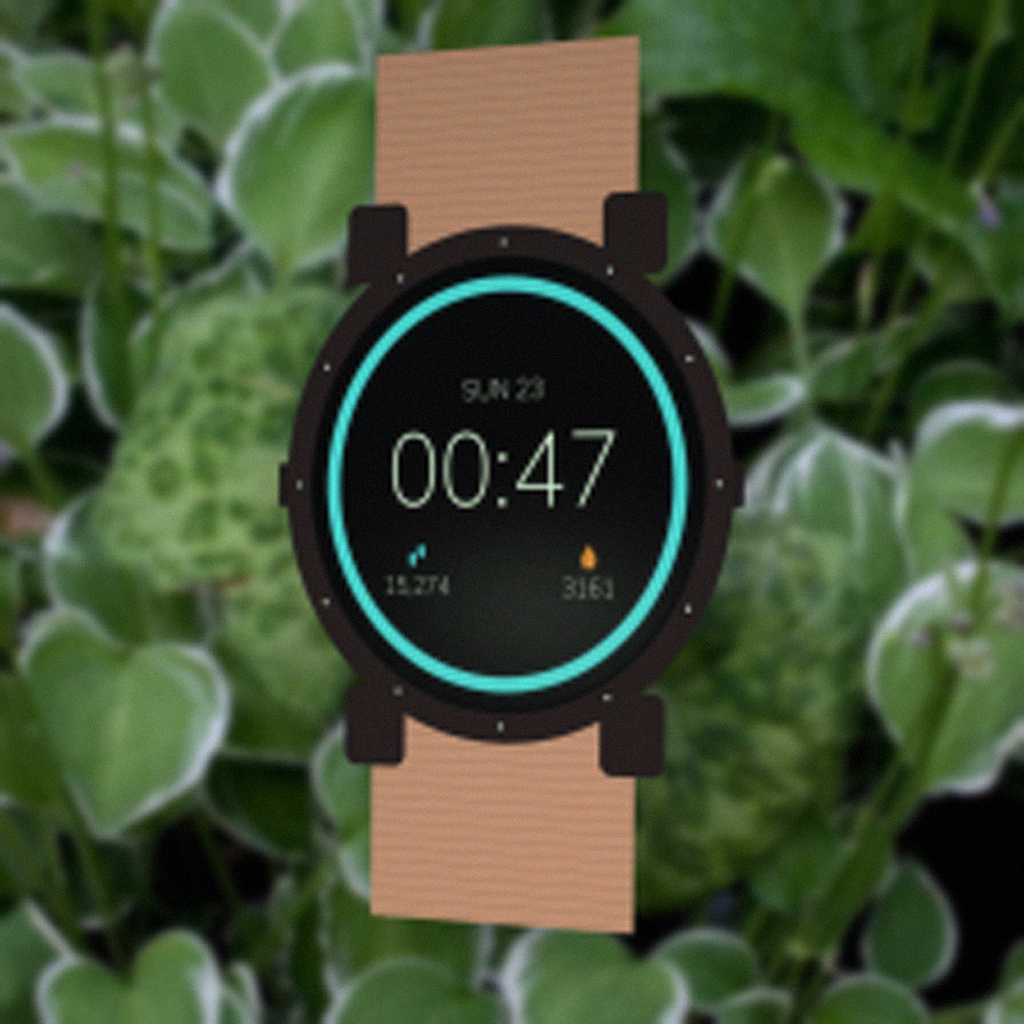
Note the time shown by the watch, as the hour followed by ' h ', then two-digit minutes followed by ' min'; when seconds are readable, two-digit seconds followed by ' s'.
0 h 47 min
